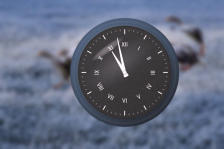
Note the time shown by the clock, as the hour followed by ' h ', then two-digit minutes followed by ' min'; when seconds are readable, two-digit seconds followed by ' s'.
10 h 58 min
